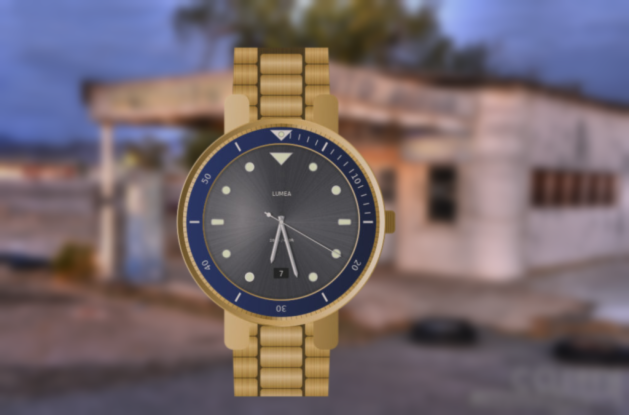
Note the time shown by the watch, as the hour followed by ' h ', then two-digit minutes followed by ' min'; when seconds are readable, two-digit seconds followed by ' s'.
6 h 27 min 20 s
